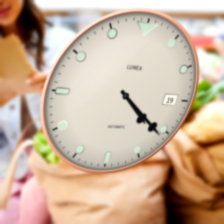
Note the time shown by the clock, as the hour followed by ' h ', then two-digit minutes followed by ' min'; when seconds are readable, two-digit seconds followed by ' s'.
4 h 21 min
